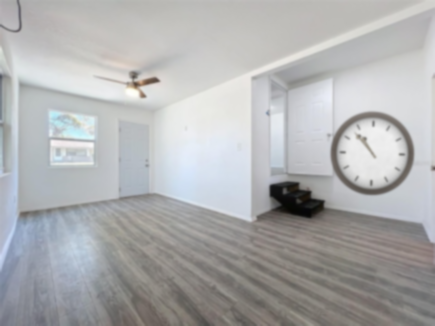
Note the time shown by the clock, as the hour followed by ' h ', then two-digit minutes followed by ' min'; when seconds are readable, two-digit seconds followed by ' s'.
10 h 53 min
